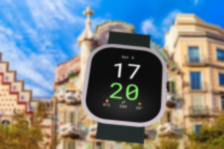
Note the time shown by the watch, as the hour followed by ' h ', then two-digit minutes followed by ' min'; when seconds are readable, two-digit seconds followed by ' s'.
17 h 20 min
